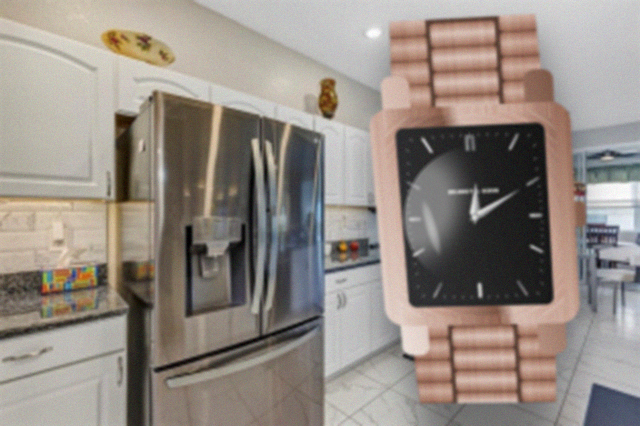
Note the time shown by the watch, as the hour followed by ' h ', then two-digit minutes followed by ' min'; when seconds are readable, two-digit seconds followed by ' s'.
12 h 10 min
